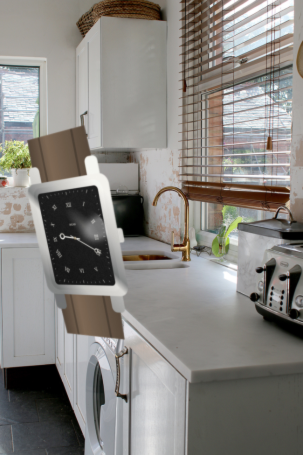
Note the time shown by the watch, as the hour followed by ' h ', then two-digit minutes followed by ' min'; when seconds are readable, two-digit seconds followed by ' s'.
9 h 20 min
